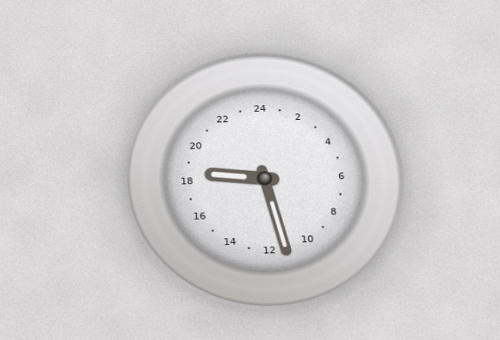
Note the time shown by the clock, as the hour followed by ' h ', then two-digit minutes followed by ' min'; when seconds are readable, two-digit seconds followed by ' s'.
18 h 28 min
